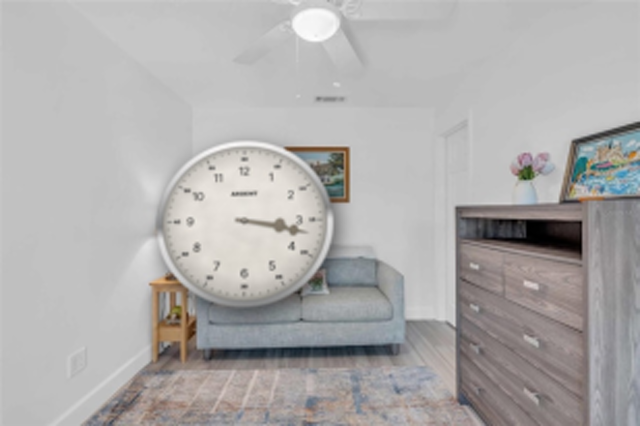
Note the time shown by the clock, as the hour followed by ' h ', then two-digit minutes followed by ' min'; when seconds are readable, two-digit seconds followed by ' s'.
3 h 17 min
